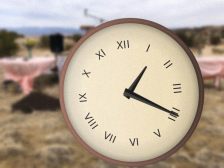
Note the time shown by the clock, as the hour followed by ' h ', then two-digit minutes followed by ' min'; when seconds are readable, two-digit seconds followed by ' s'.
1 h 20 min
